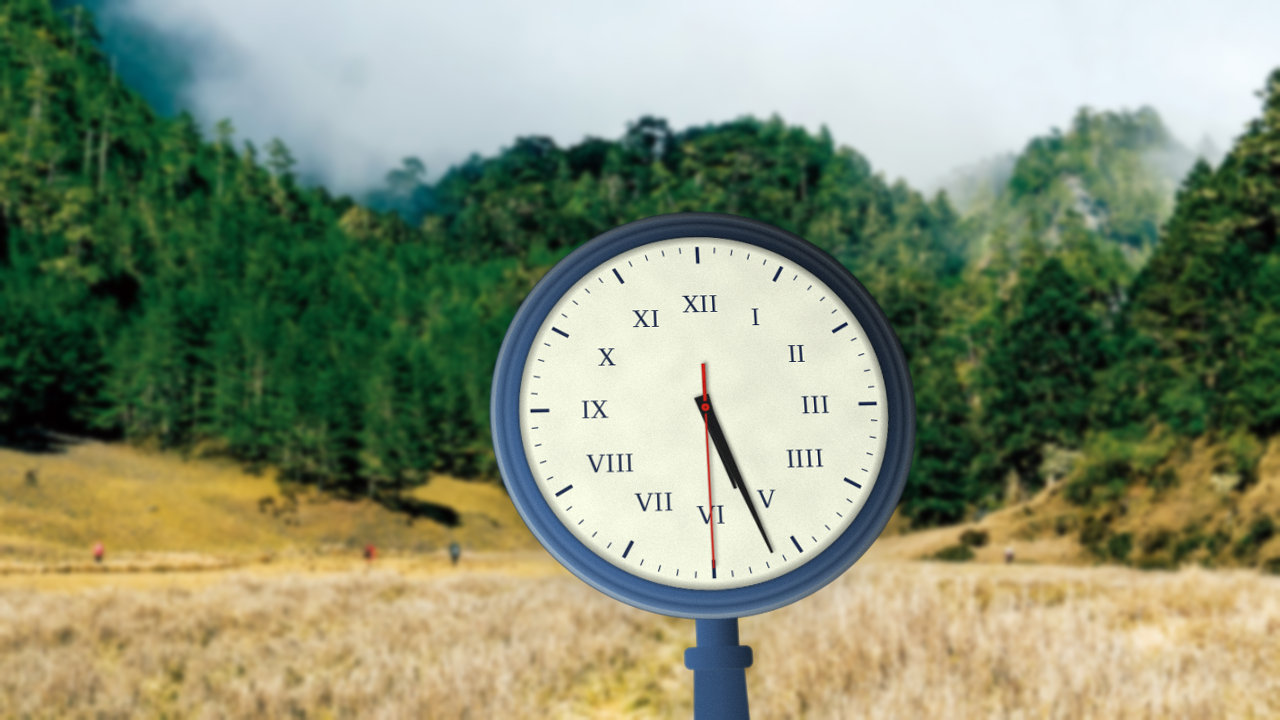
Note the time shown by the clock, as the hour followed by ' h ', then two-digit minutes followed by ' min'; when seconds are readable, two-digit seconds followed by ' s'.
5 h 26 min 30 s
